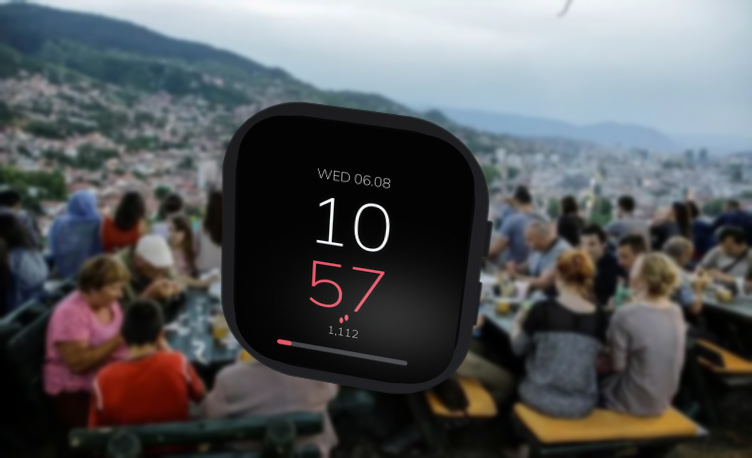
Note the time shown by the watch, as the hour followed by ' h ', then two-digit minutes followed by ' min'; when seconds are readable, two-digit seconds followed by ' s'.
10 h 57 min
